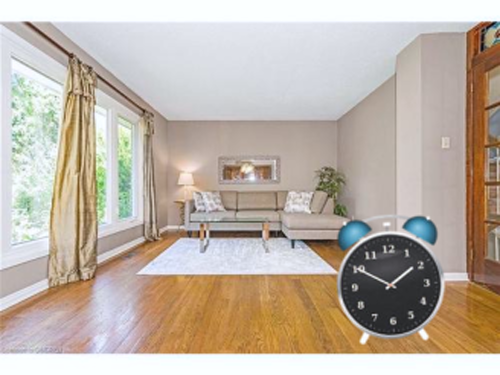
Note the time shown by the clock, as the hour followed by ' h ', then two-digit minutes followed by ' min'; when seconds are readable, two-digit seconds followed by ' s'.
1 h 50 min
